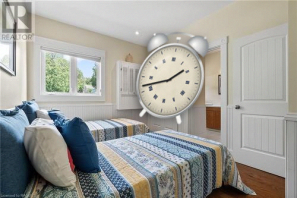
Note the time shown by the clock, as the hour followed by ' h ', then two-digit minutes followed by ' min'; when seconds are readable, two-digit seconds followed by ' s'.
1 h 42 min
